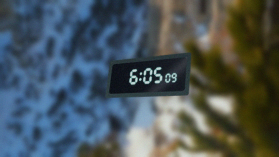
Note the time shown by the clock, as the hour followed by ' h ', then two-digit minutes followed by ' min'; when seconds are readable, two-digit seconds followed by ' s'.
6 h 05 min 09 s
